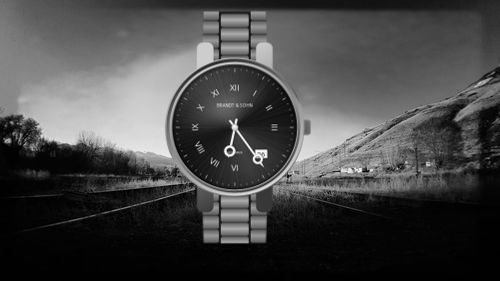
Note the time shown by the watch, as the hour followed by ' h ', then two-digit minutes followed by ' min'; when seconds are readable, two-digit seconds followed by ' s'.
6 h 24 min
